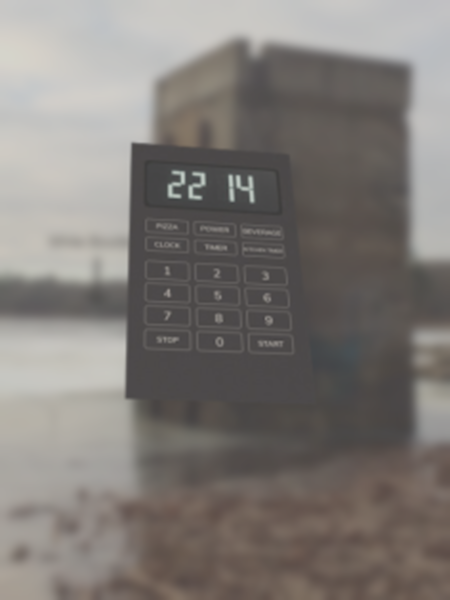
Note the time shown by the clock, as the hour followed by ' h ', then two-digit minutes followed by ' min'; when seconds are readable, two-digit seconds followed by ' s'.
22 h 14 min
